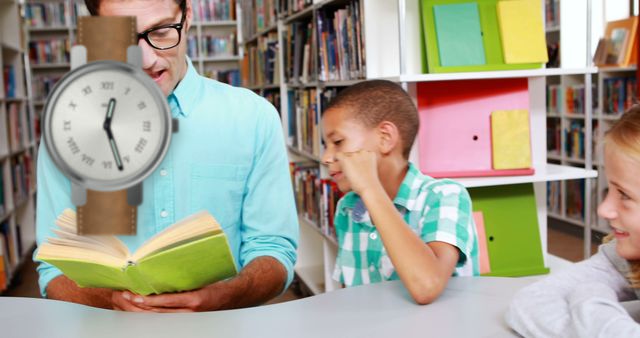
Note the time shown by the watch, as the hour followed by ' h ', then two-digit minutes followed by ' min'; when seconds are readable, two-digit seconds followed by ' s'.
12 h 27 min
